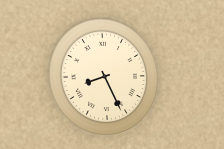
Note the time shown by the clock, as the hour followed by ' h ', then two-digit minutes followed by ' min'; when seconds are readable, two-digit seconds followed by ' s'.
8 h 26 min
